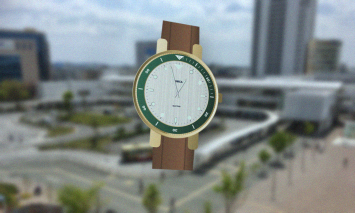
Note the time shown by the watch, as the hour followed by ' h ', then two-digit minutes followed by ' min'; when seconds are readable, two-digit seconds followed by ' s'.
12 h 57 min
